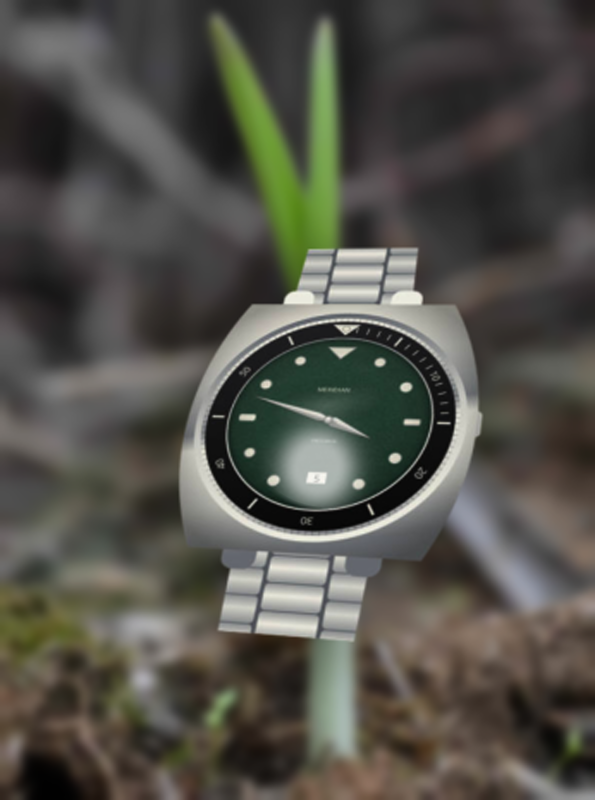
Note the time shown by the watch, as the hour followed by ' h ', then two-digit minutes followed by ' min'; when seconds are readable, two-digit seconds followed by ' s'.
3 h 48 min
